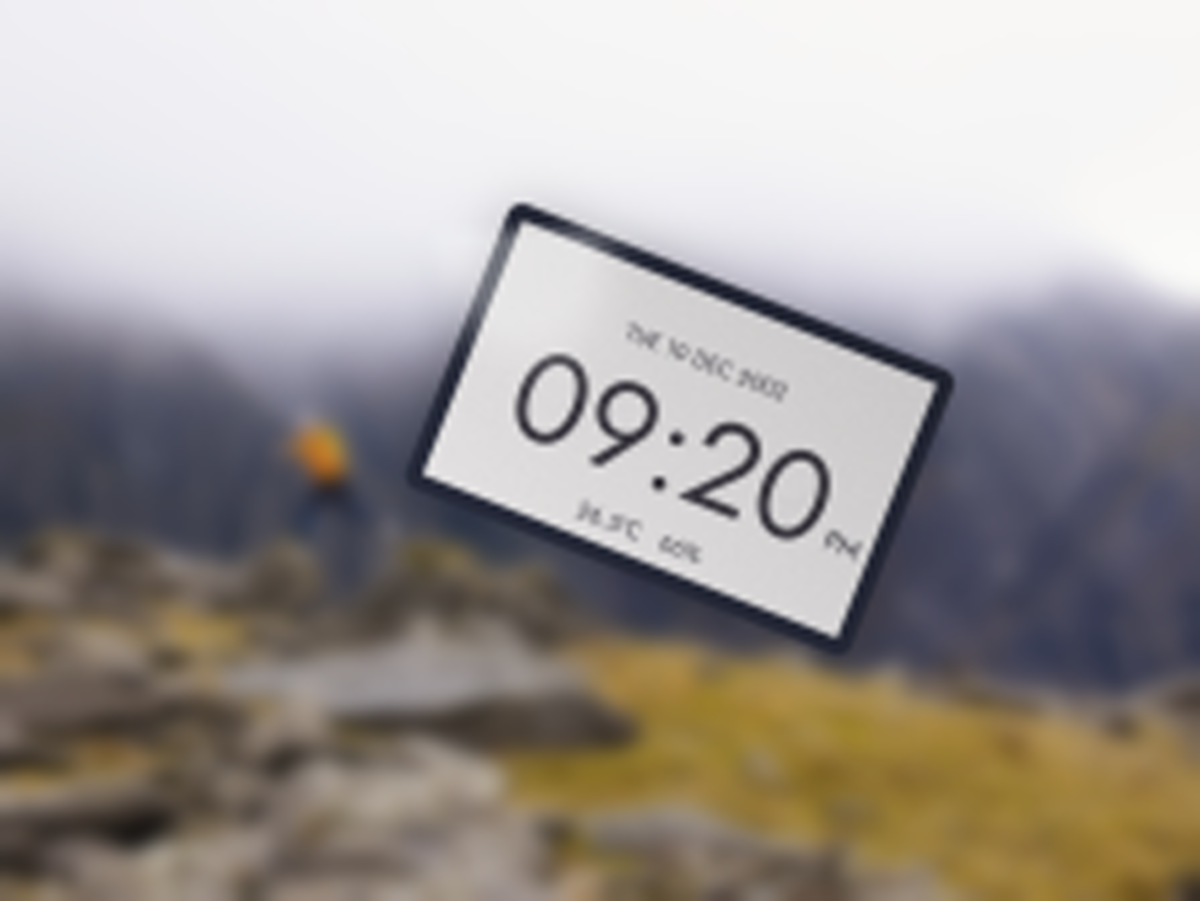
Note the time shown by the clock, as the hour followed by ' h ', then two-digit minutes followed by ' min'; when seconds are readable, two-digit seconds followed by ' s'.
9 h 20 min
